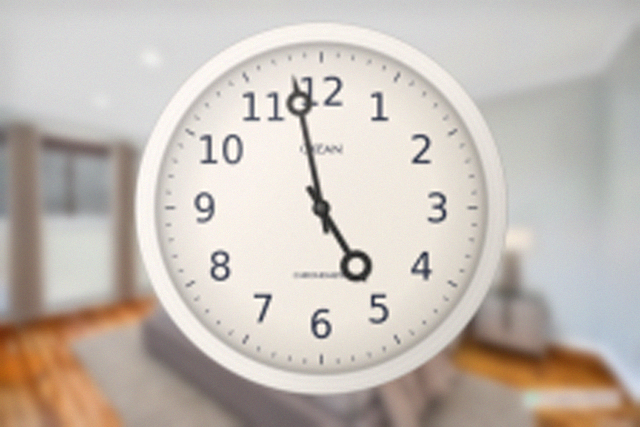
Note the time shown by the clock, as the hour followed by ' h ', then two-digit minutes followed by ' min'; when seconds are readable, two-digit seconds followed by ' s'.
4 h 58 min
